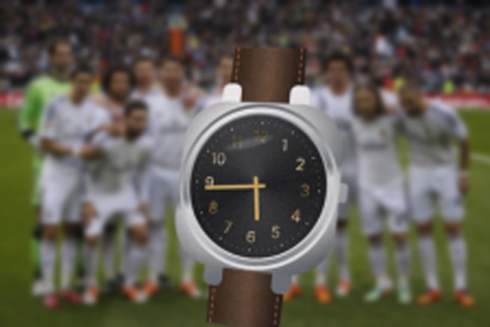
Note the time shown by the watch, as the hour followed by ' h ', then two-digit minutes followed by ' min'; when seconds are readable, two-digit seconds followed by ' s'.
5 h 44 min
